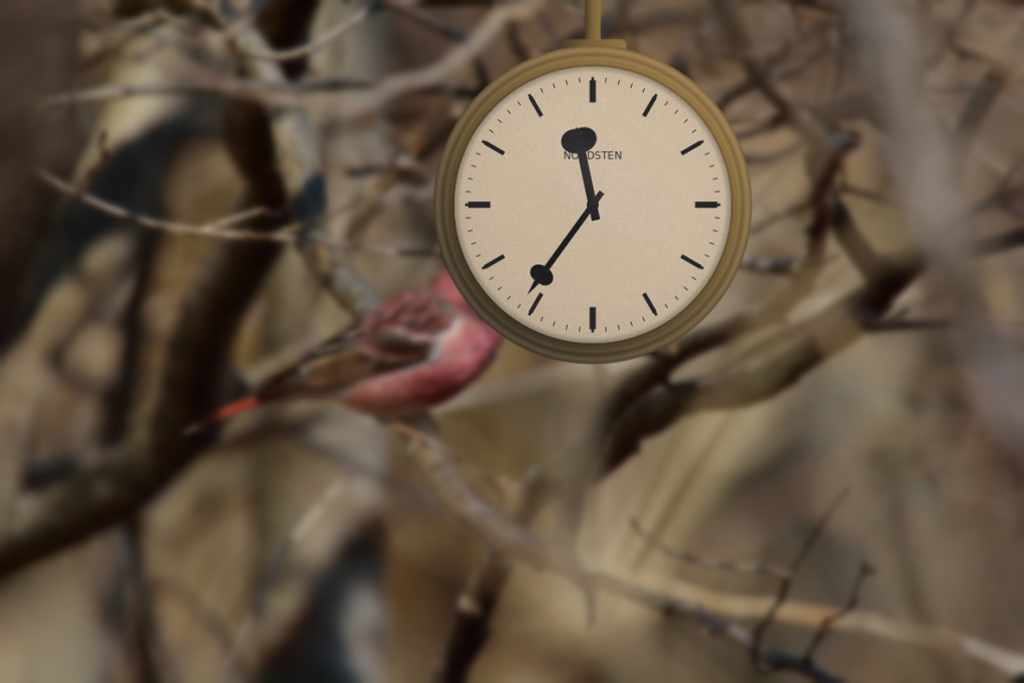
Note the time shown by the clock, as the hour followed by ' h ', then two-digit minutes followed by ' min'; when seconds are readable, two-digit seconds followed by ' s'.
11 h 36 min
